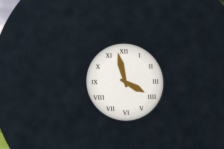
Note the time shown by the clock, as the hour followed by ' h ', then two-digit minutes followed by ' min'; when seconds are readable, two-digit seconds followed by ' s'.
3 h 58 min
